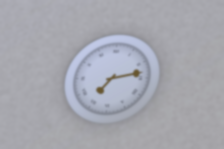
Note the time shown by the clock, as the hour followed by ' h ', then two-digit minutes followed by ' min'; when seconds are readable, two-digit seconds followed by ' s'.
7 h 13 min
